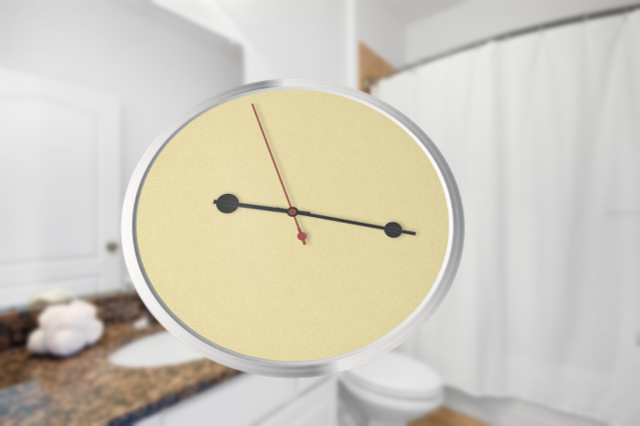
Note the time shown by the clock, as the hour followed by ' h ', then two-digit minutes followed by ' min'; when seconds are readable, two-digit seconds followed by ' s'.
9 h 16 min 57 s
